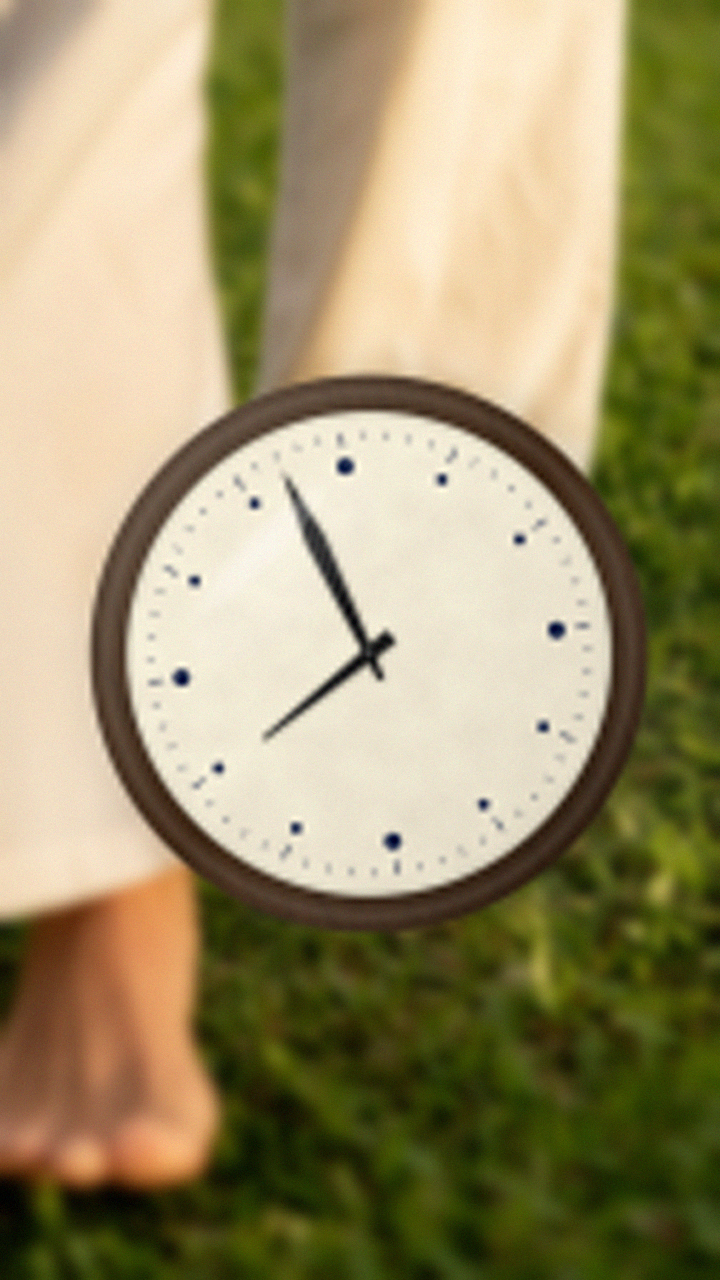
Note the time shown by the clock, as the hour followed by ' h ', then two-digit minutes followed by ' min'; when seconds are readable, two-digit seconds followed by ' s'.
7 h 57 min
